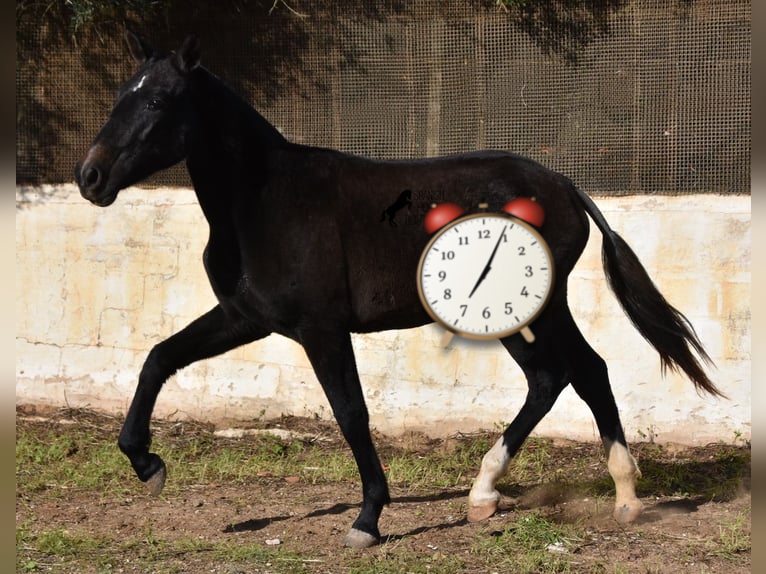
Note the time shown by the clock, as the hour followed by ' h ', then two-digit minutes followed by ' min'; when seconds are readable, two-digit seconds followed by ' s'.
7 h 04 min
